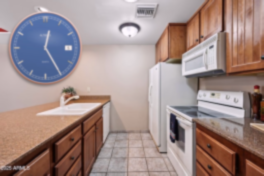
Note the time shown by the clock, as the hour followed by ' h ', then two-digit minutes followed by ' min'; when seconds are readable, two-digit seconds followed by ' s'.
12 h 25 min
